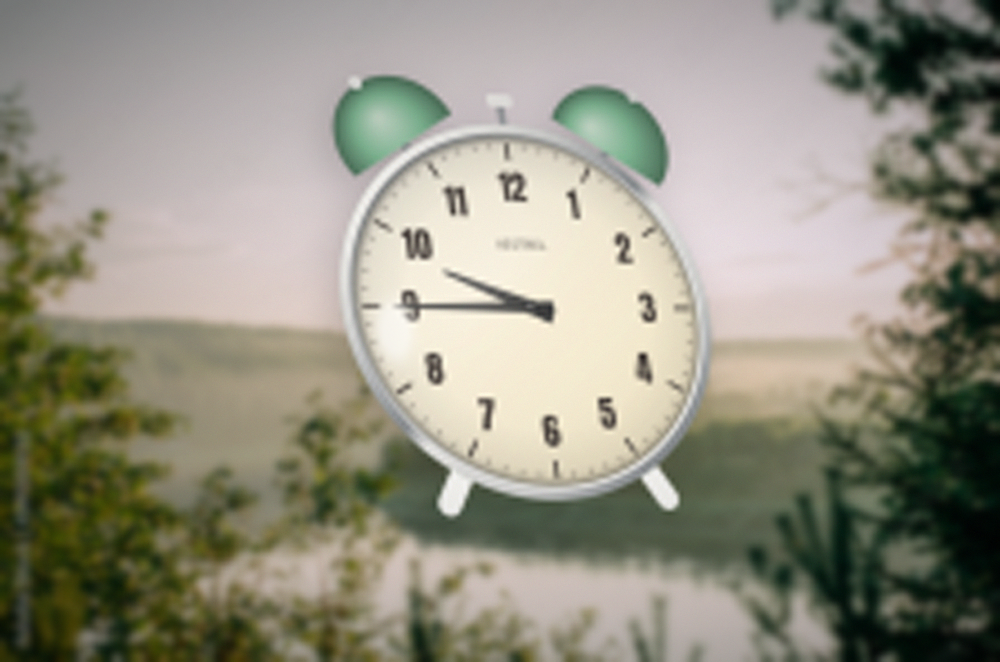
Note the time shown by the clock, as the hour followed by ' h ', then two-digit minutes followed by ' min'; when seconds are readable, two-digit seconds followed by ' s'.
9 h 45 min
